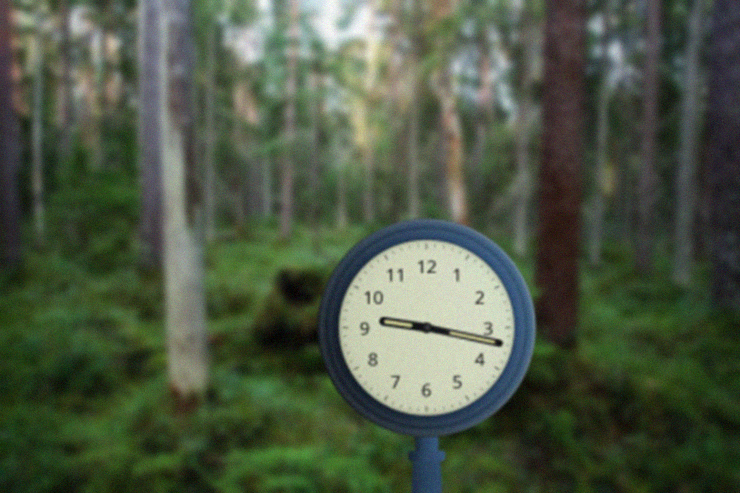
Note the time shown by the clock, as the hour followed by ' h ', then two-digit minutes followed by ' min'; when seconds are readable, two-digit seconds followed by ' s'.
9 h 17 min
